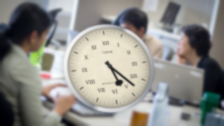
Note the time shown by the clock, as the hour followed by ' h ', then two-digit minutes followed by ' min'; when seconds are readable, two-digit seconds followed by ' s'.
5 h 23 min
